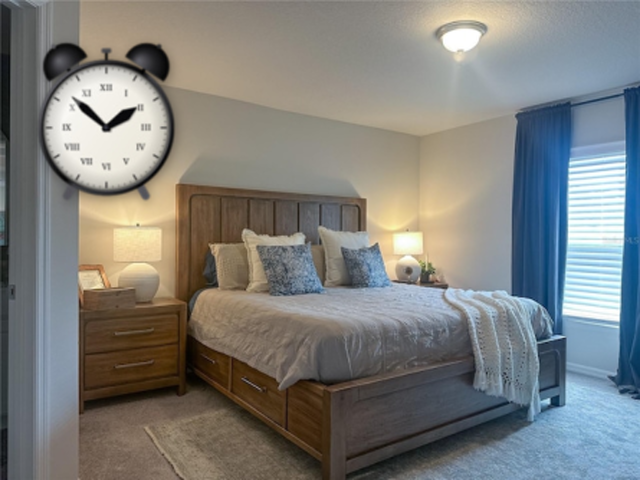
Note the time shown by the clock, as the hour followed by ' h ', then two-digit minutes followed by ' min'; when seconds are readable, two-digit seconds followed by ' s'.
1 h 52 min
